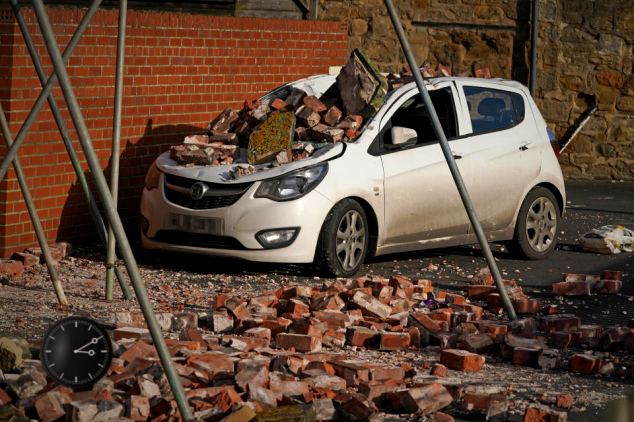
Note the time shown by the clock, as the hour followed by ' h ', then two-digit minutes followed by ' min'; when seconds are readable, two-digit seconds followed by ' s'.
3 h 10 min
